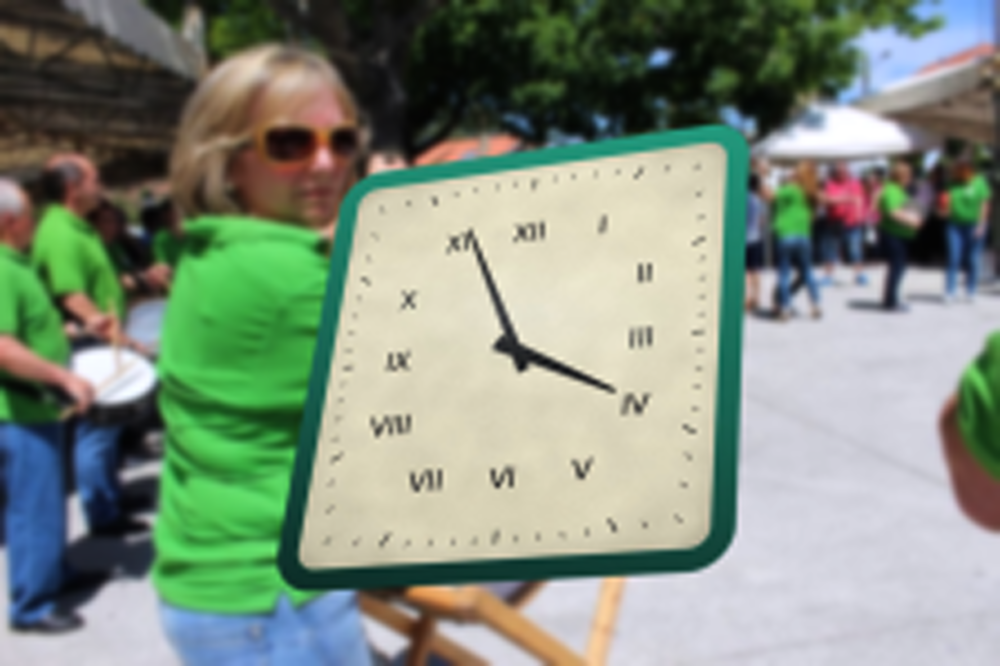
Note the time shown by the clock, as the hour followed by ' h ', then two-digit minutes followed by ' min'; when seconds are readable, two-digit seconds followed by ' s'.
3 h 56 min
